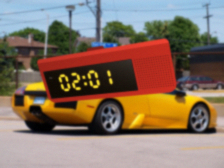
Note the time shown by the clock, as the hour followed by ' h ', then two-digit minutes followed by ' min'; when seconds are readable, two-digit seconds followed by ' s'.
2 h 01 min
